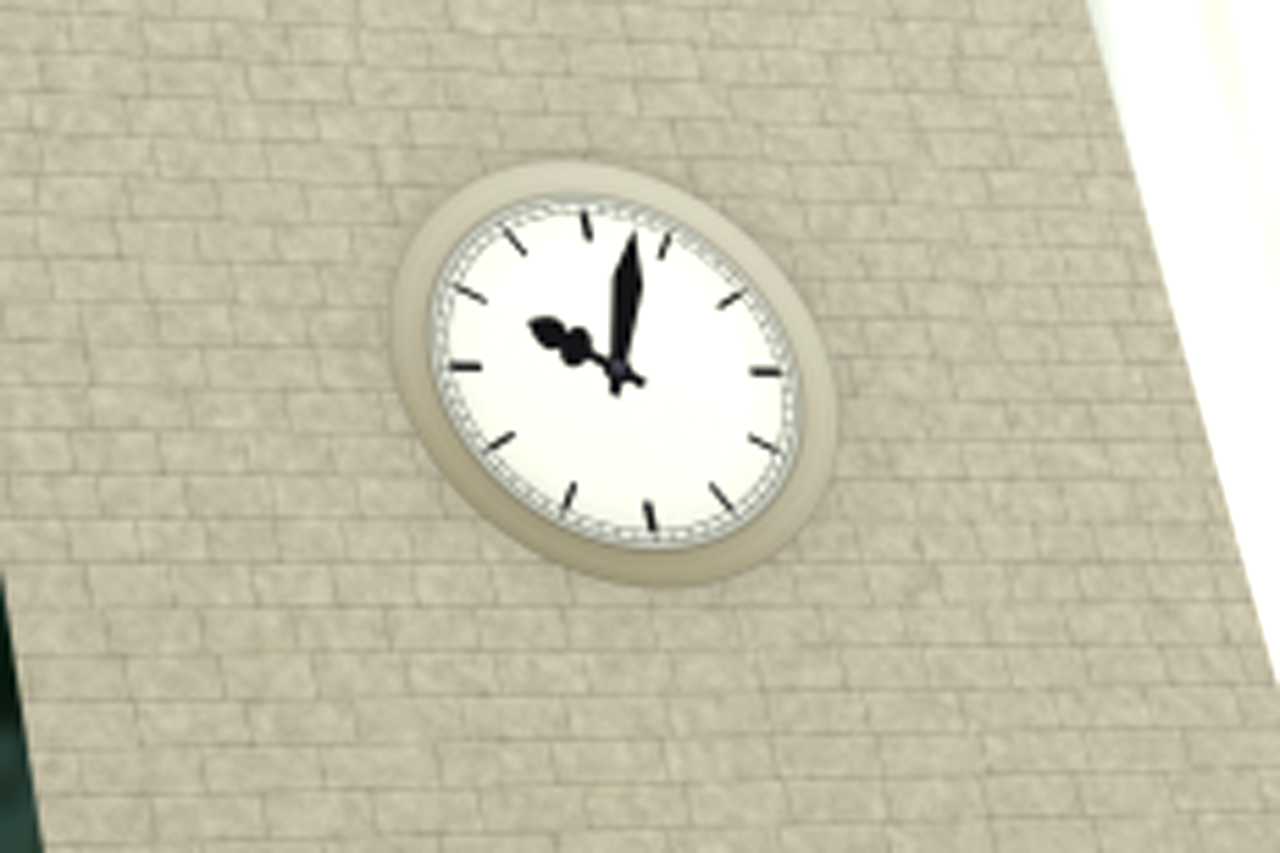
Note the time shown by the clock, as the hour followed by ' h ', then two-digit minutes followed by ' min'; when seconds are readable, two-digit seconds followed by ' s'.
10 h 03 min
